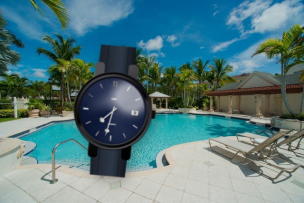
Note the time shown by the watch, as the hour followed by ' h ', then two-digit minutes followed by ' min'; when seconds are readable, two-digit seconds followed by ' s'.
7 h 32 min
